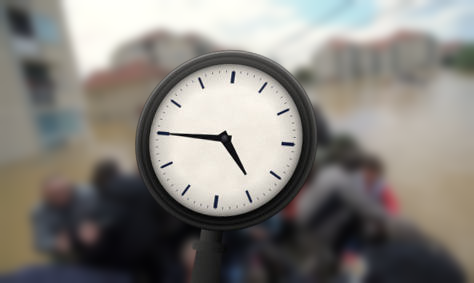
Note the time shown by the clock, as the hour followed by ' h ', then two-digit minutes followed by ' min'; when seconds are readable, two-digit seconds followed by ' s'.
4 h 45 min
